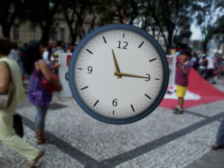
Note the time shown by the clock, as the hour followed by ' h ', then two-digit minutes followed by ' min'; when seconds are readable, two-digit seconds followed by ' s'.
11 h 15 min
